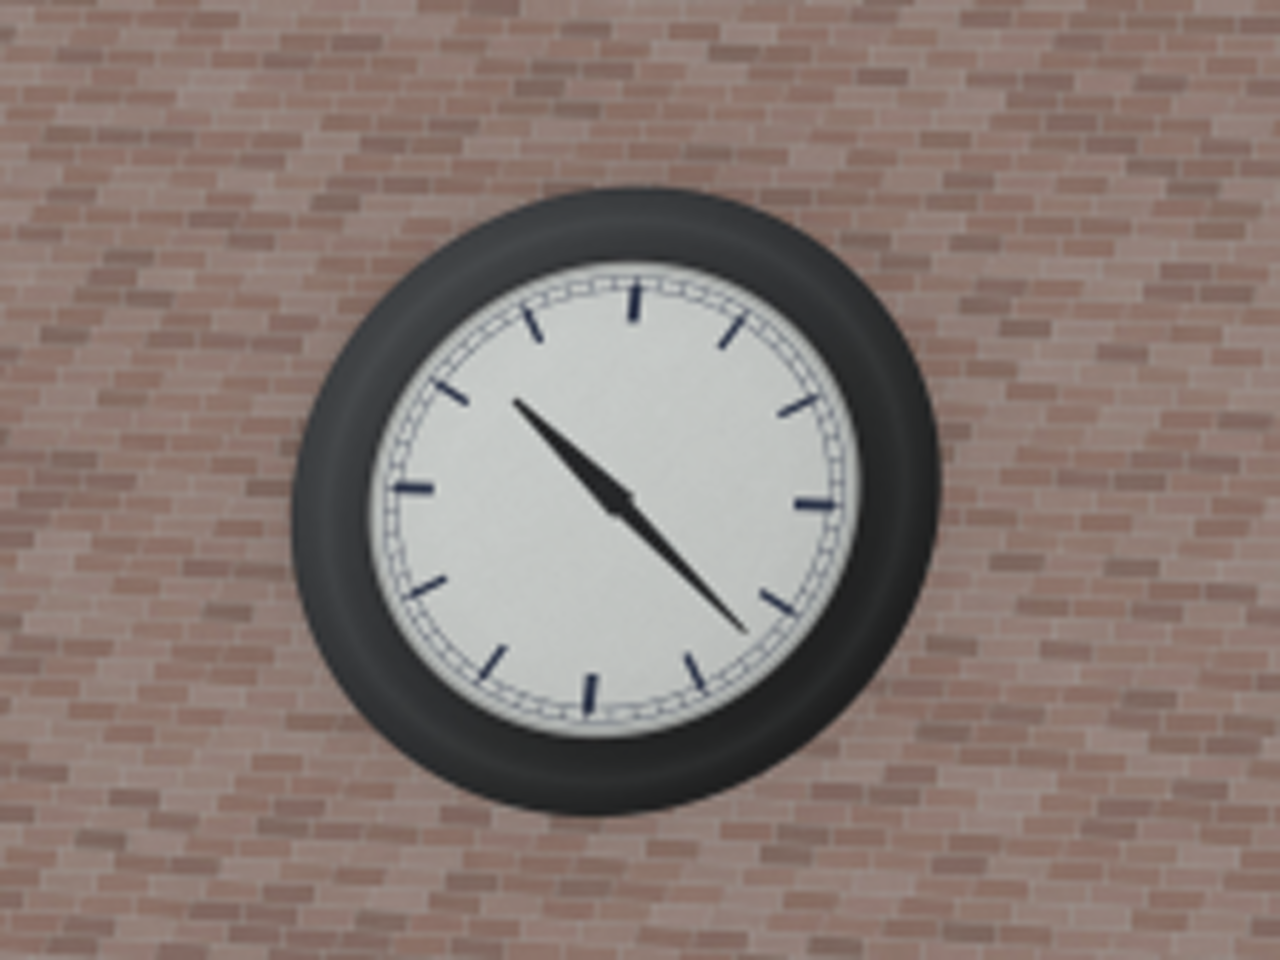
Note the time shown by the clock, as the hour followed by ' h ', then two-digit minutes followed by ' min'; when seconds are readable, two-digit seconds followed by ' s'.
10 h 22 min
